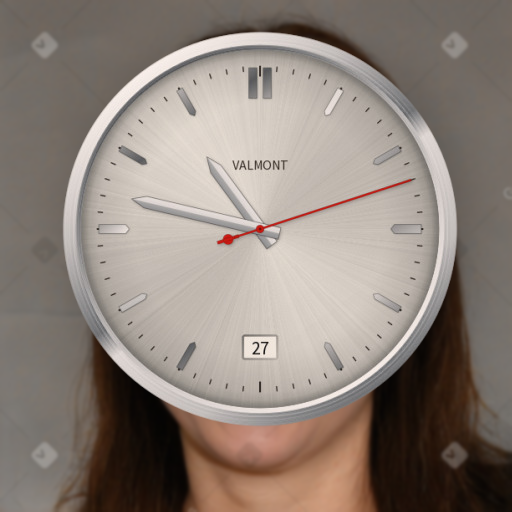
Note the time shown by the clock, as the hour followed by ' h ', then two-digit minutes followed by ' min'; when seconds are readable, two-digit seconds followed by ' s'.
10 h 47 min 12 s
